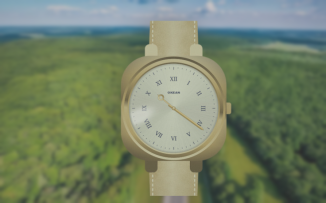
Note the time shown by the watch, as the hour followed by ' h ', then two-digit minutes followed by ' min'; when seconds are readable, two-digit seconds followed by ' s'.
10 h 21 min
